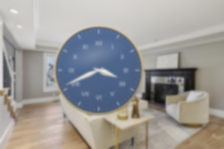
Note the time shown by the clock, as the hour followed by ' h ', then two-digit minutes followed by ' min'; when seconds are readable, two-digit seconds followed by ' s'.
3 h 41 min
